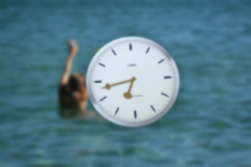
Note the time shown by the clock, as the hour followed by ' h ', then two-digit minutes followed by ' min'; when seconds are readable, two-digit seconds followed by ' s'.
6 h 43 min
